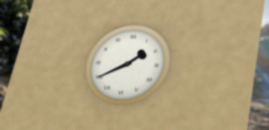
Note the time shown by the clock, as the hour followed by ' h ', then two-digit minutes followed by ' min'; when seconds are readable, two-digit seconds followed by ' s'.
1 h 40 min
